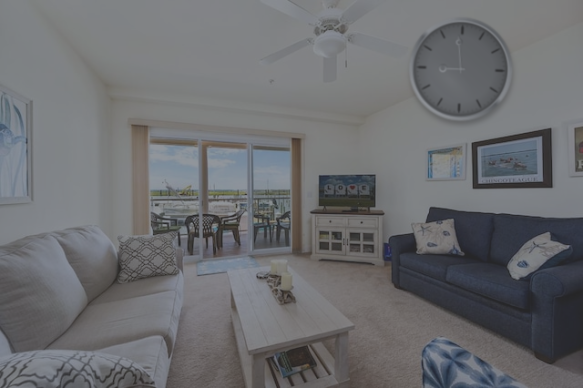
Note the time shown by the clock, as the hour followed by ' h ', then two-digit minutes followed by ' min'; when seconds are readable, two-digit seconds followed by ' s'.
8 h 59 min
